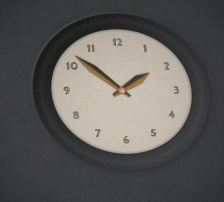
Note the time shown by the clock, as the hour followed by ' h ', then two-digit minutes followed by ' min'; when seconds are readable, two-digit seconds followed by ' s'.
1 h 52 min
